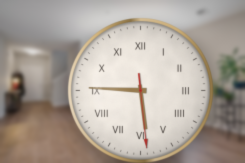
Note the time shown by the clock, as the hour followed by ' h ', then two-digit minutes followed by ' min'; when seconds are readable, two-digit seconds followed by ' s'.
5 h 45 min 29 s
